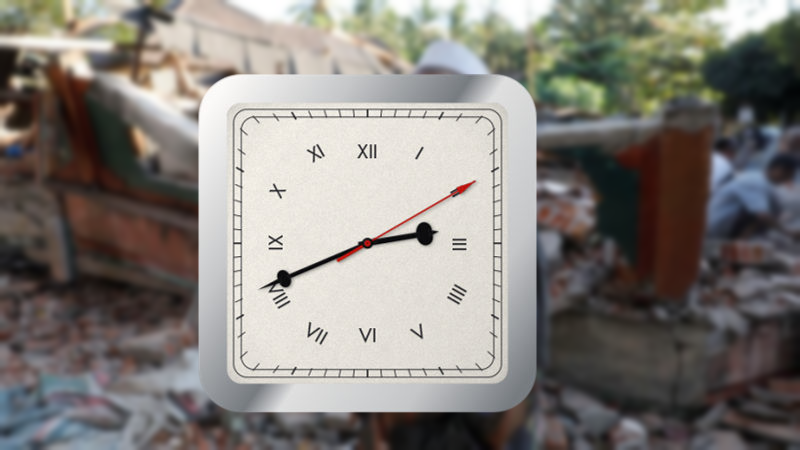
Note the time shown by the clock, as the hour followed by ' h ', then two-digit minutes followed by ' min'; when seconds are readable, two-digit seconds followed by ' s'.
2 h 41 min 10 s
